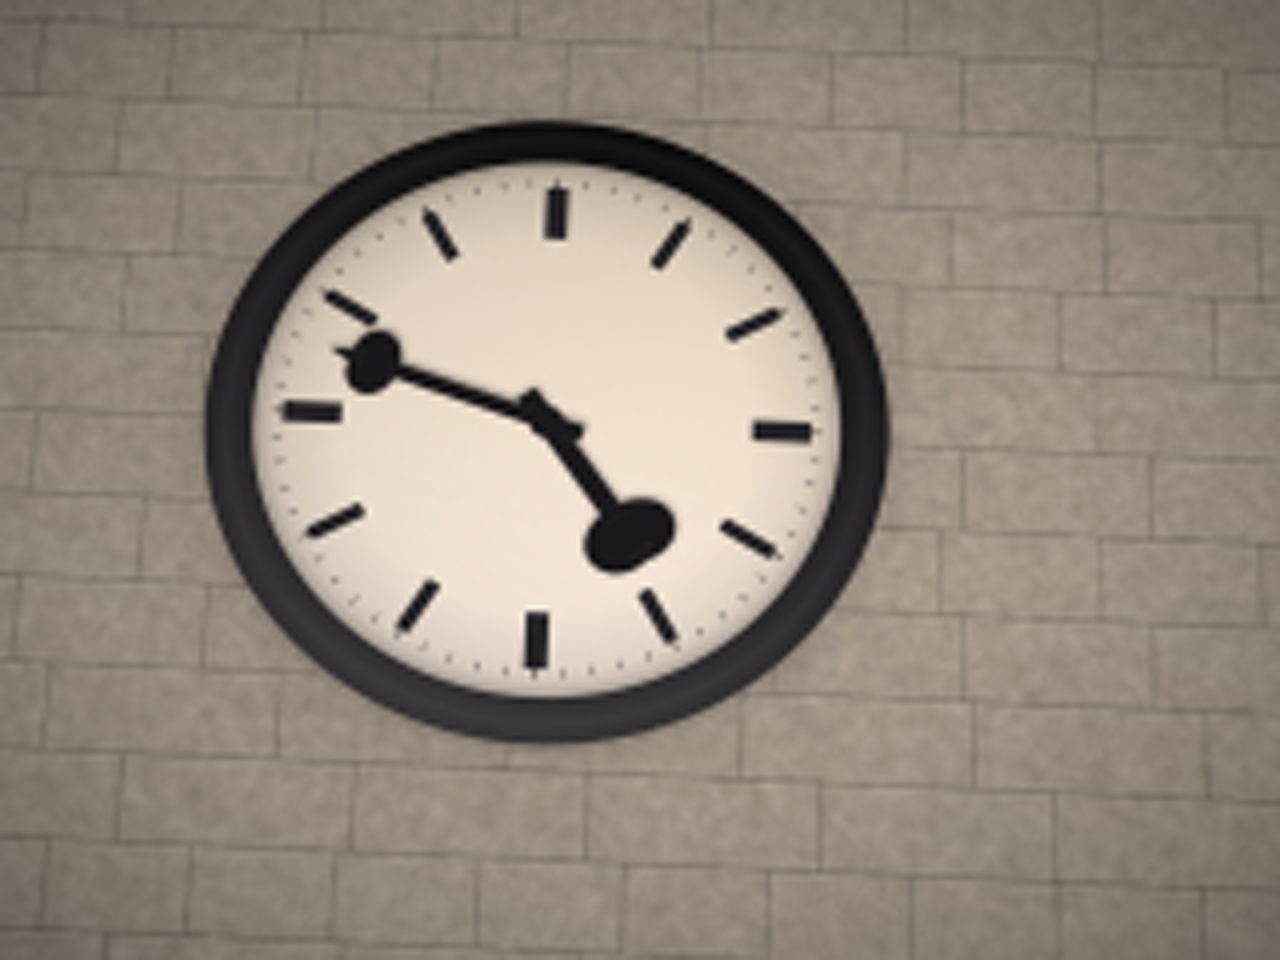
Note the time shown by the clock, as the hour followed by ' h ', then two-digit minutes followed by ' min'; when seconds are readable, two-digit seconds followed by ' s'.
4 h 48 min
